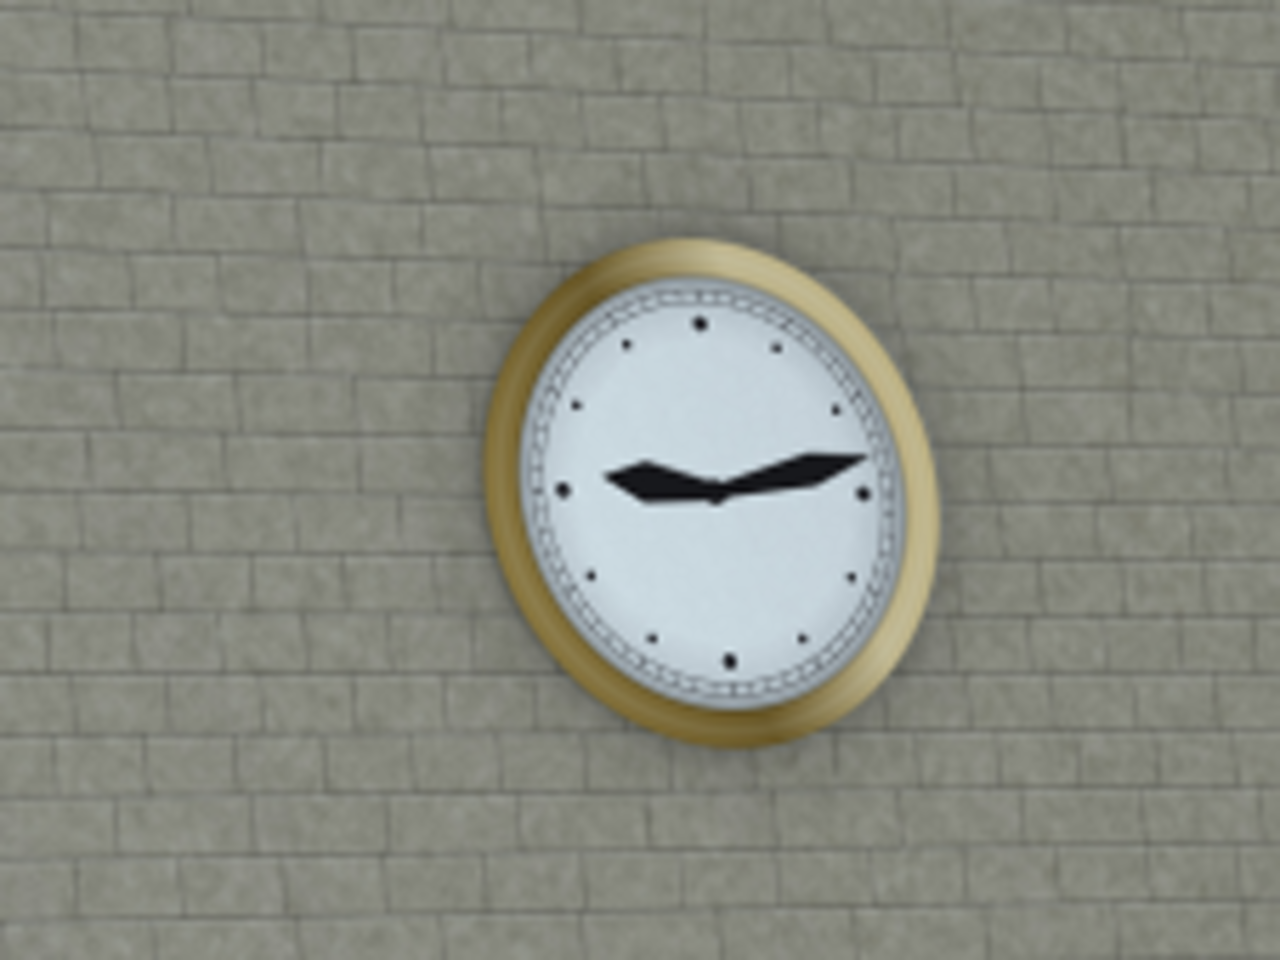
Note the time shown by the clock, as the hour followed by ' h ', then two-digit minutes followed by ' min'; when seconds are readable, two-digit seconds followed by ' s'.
9 h 13 min
